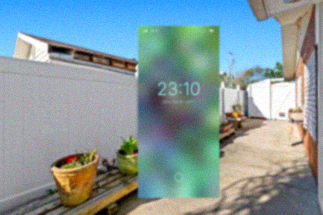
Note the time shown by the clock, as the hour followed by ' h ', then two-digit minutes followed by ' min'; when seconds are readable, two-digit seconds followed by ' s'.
23 h 10 min
